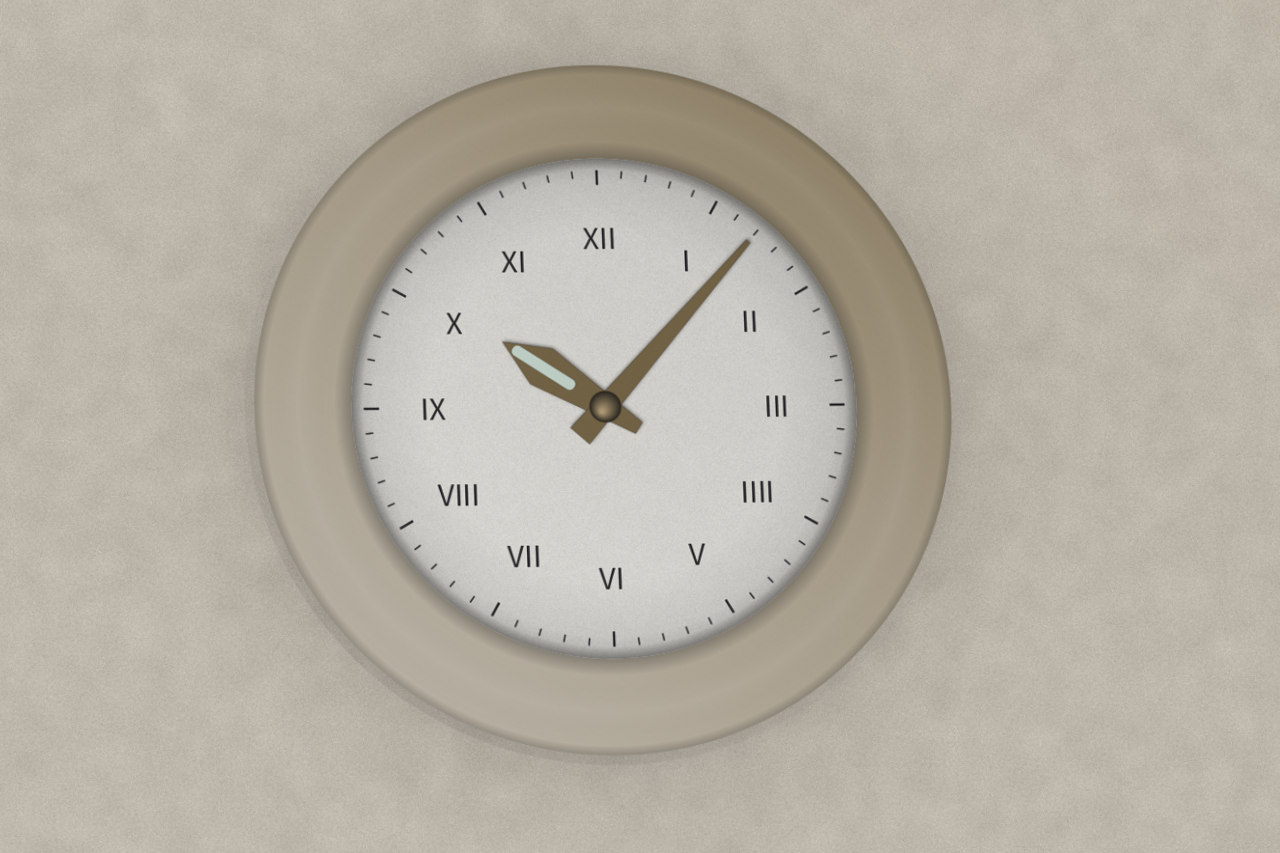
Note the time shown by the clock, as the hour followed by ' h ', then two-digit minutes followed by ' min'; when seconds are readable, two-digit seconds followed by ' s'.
10 h 07 min
